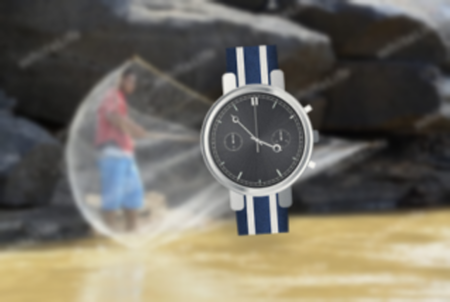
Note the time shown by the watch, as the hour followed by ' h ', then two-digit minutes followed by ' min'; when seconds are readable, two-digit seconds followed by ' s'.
3 h 53 min
